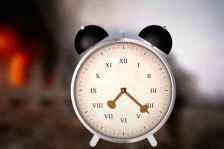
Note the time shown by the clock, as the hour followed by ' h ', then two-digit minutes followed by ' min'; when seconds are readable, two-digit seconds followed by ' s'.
7 h 22 min
